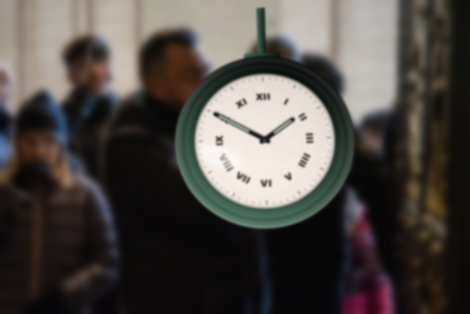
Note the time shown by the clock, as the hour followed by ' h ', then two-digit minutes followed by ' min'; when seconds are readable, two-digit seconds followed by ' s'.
1 h 50 min
